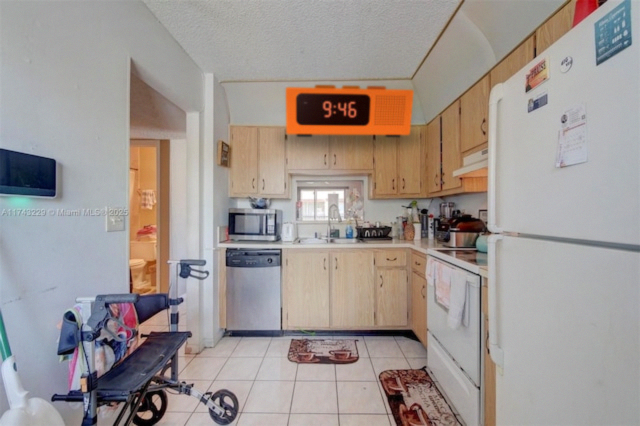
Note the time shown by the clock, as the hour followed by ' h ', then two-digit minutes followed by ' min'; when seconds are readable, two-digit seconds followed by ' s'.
9 h 46 min
